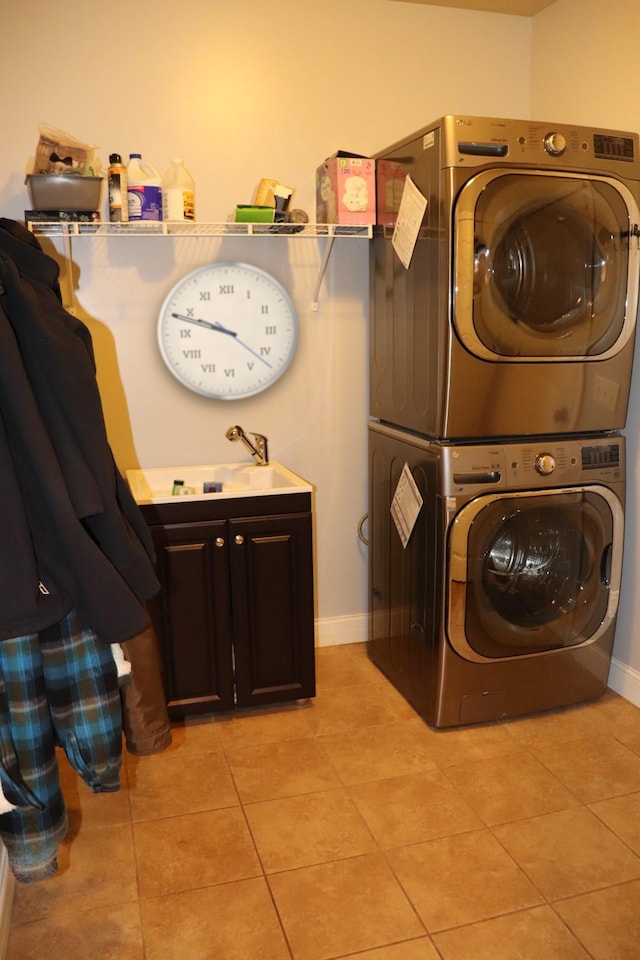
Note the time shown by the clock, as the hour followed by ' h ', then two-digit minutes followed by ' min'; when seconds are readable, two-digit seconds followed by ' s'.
9 h 48 min 22 s
